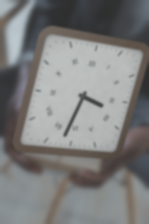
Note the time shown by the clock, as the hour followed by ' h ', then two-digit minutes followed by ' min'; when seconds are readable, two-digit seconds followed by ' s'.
3 h 32 min
